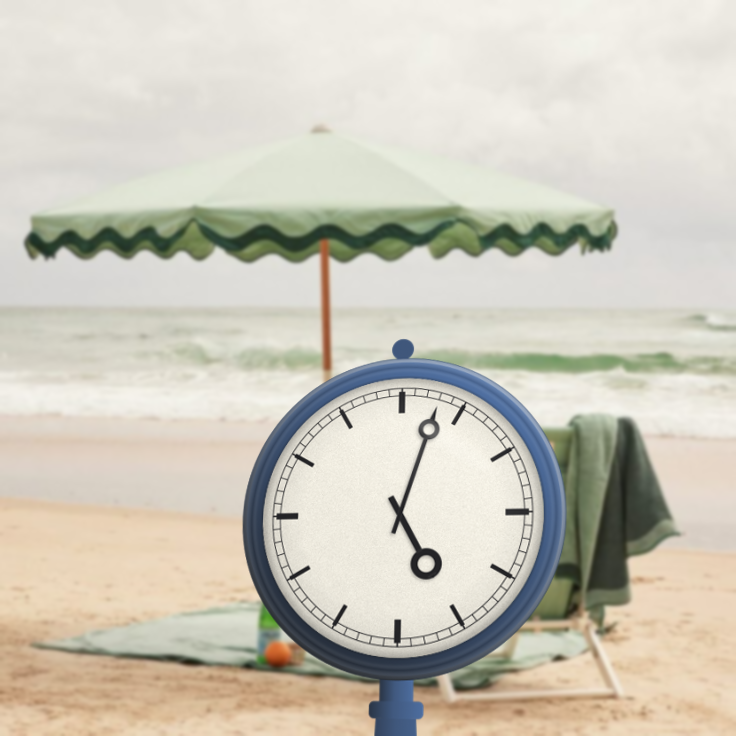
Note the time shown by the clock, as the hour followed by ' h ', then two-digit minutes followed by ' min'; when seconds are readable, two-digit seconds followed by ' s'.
5 h 03 min
